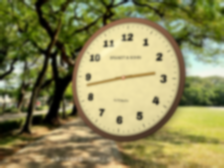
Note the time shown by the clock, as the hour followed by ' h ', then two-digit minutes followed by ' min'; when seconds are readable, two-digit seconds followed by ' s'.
2 h 43 min
